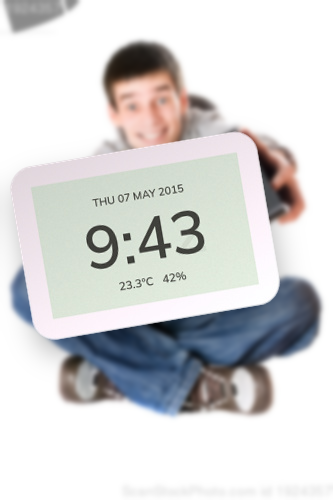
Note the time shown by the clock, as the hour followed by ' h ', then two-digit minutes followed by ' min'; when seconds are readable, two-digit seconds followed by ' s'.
9 h 43 min
